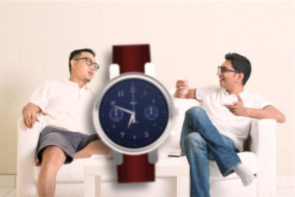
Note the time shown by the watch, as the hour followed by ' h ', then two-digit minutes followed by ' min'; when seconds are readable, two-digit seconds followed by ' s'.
6 h 49 min
